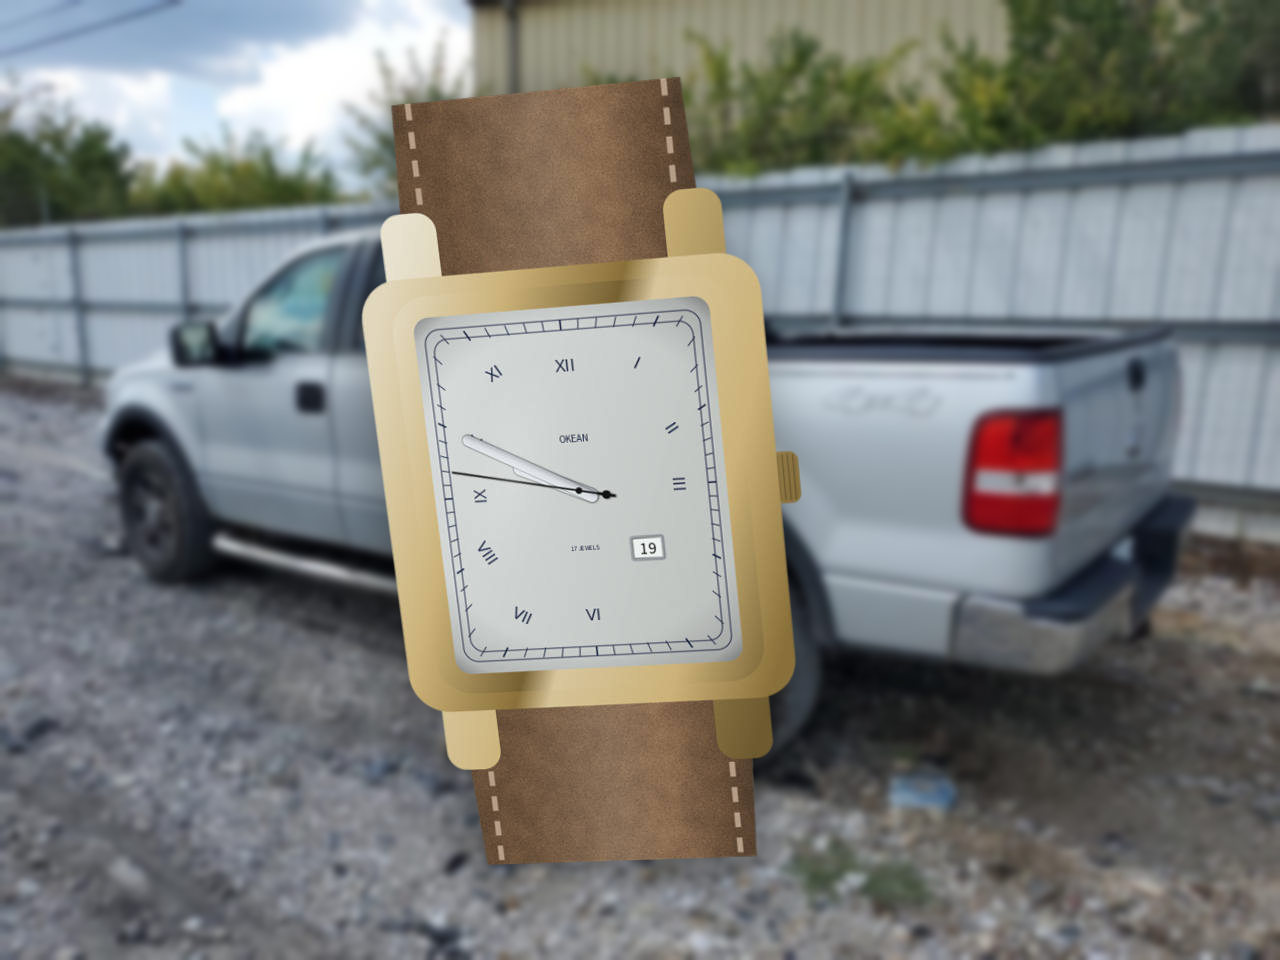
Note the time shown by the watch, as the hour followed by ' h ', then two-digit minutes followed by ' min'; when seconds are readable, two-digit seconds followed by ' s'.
9 h 49 min 47 s
